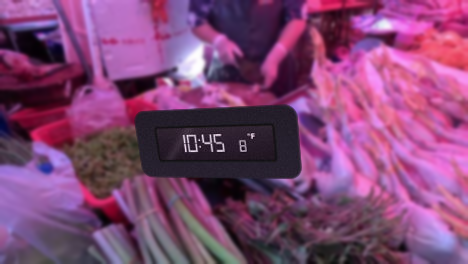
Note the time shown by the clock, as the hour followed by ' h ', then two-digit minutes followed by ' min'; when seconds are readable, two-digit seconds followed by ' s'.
10 h 45 min
